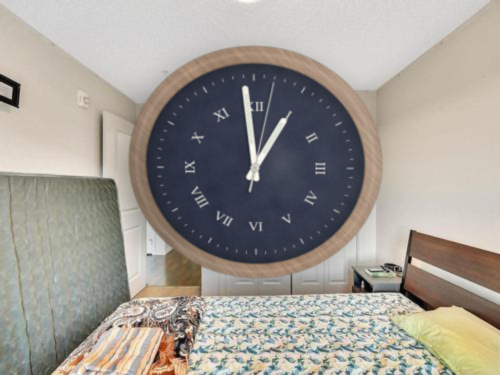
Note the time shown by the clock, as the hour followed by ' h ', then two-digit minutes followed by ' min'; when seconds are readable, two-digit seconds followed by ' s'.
12 h 59 min 02 s
